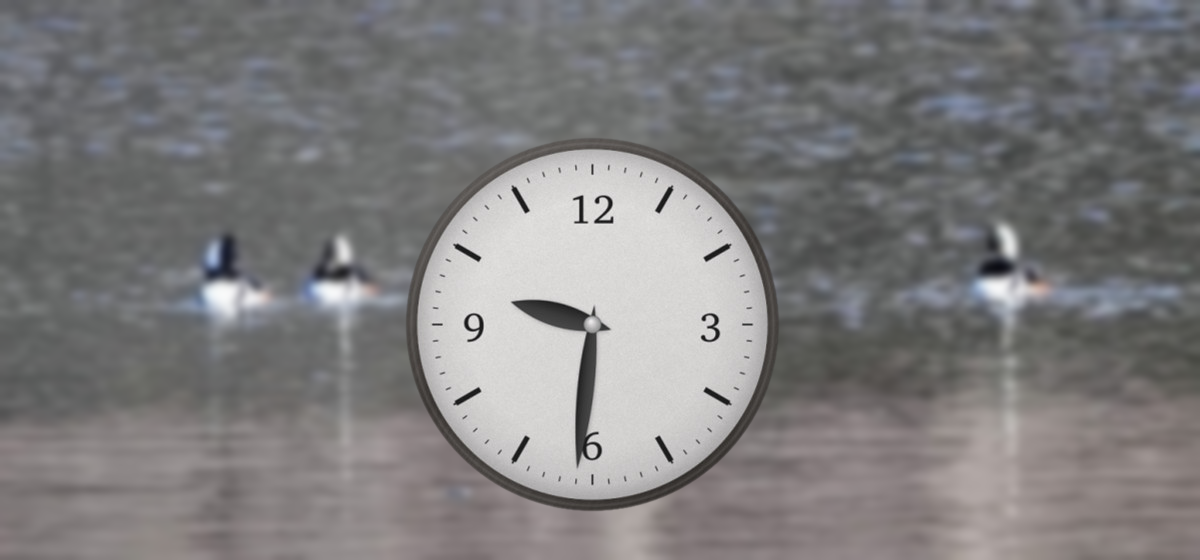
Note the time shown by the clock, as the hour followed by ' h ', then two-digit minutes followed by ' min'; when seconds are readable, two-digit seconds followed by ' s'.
9 h 31 min
